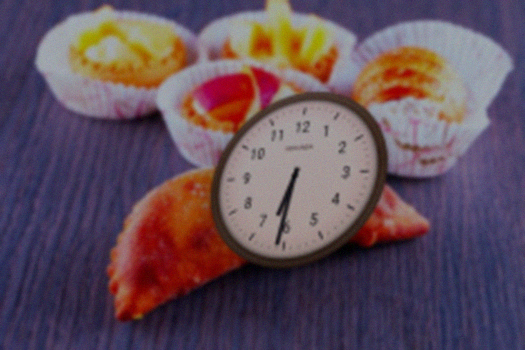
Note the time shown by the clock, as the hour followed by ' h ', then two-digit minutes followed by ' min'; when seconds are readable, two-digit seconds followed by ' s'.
6 h 31 min
